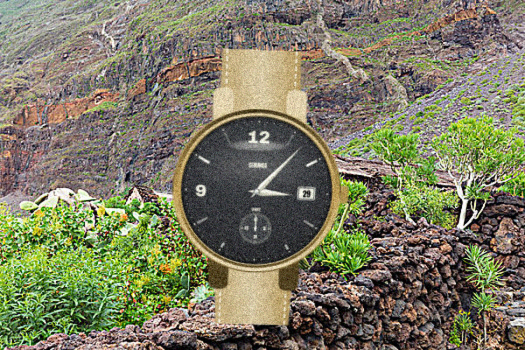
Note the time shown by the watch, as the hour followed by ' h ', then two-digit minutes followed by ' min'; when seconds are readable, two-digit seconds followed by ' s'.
3 h 07 min
